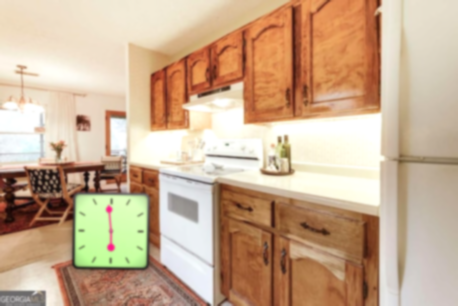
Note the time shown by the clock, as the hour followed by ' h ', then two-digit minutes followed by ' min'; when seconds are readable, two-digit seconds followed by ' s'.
5 h 59 min
